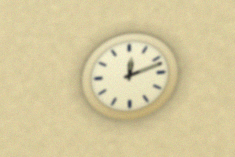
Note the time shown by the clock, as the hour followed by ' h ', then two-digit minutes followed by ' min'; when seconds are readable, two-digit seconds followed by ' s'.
12 h 12 min
